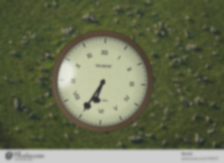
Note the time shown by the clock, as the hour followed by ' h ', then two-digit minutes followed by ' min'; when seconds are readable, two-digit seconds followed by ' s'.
6 h 35 min
